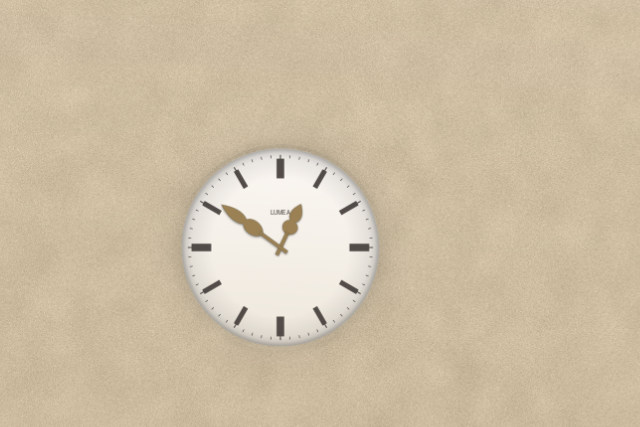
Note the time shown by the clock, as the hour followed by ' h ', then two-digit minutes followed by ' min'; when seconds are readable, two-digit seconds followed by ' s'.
12 h 51 min
